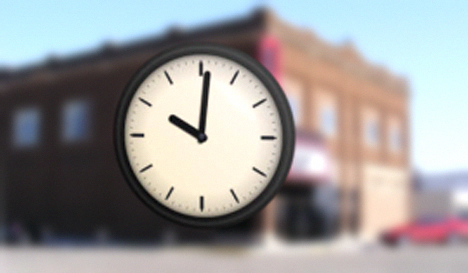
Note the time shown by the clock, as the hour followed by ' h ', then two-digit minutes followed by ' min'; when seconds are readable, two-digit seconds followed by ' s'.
10 h 01 min
